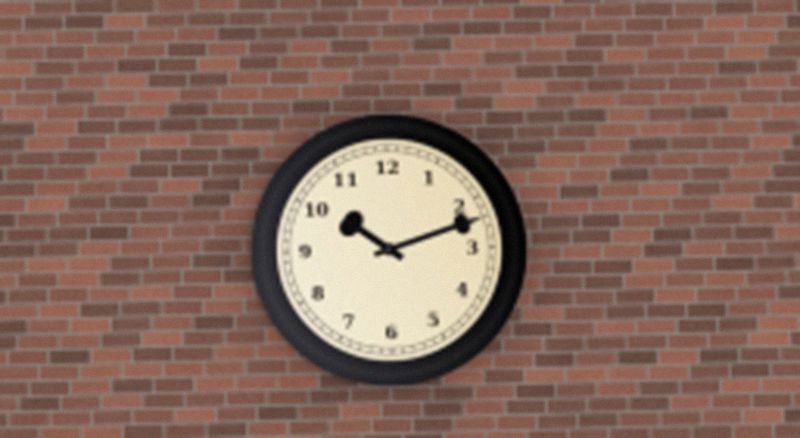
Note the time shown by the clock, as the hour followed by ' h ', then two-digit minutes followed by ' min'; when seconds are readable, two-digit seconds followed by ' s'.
10 h 12 min
